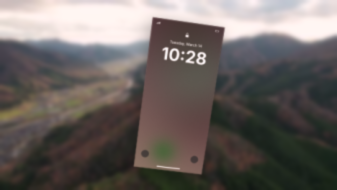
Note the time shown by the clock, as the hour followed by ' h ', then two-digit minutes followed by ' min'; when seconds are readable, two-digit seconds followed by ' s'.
10 h 28 min
